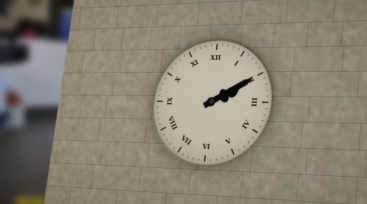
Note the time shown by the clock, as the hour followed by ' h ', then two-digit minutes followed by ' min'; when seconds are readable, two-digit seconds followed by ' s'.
2 h 10 min
